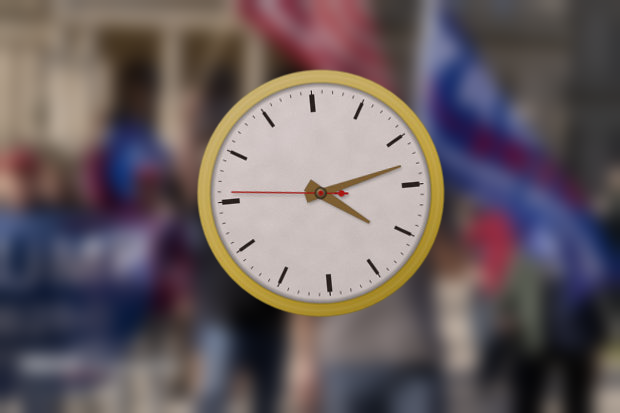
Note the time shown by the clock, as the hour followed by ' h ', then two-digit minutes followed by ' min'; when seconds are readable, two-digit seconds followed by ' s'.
4 h 12 min 46 s
